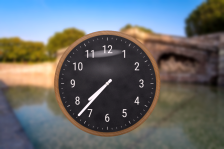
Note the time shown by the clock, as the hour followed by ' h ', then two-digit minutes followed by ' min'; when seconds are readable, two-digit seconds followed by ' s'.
7 h 37 min
